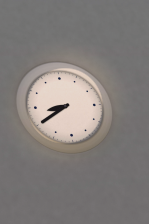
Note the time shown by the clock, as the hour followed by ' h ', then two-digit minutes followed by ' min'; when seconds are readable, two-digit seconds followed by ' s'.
8 h 40 min
